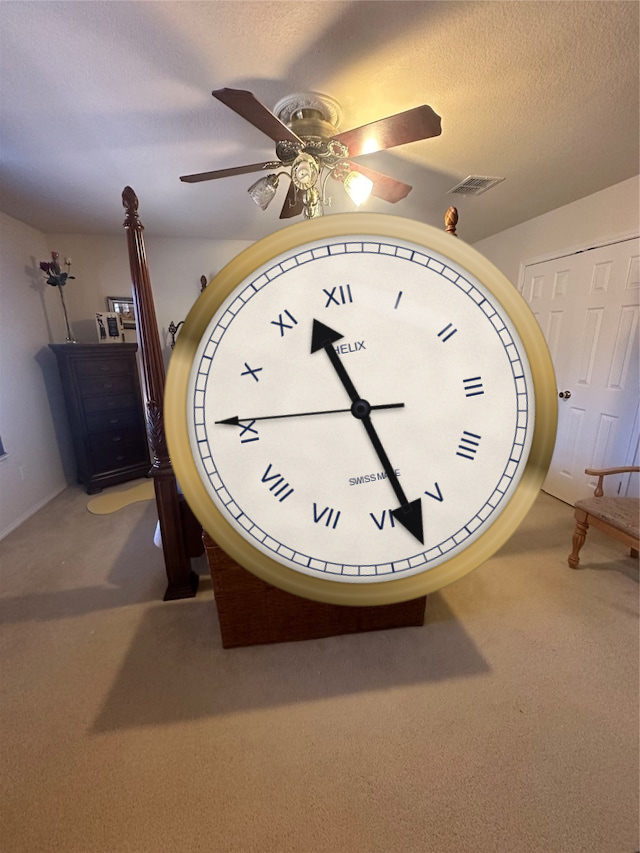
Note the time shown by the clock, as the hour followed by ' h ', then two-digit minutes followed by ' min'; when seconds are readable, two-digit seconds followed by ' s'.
11 h 27 min 46 s
